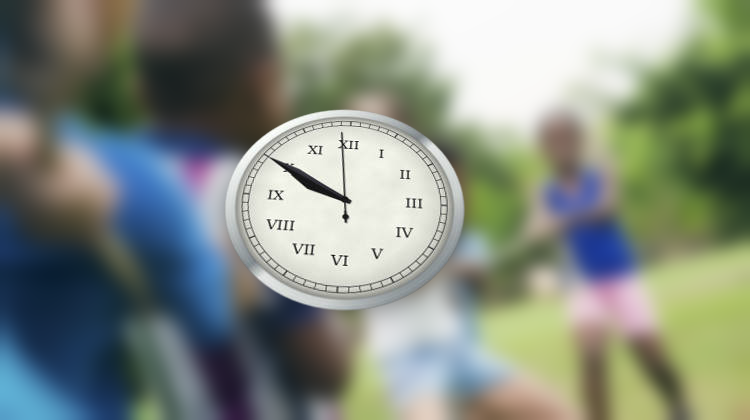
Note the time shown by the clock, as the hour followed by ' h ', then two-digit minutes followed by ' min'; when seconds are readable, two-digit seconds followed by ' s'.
9 h 49 min 59 s
